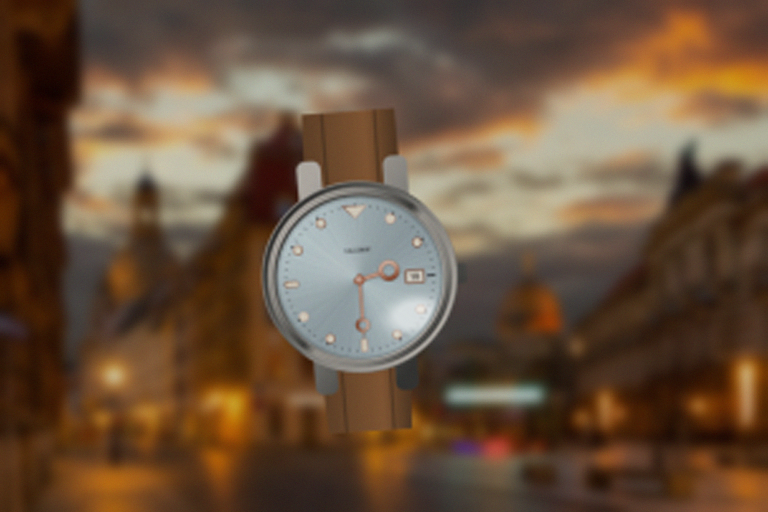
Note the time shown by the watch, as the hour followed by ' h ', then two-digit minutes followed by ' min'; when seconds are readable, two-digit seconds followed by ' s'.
2 h 30 min
